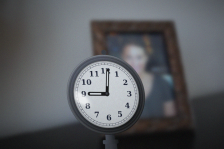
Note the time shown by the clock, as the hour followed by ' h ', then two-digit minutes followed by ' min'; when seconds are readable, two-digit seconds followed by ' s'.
9 h 01 min
